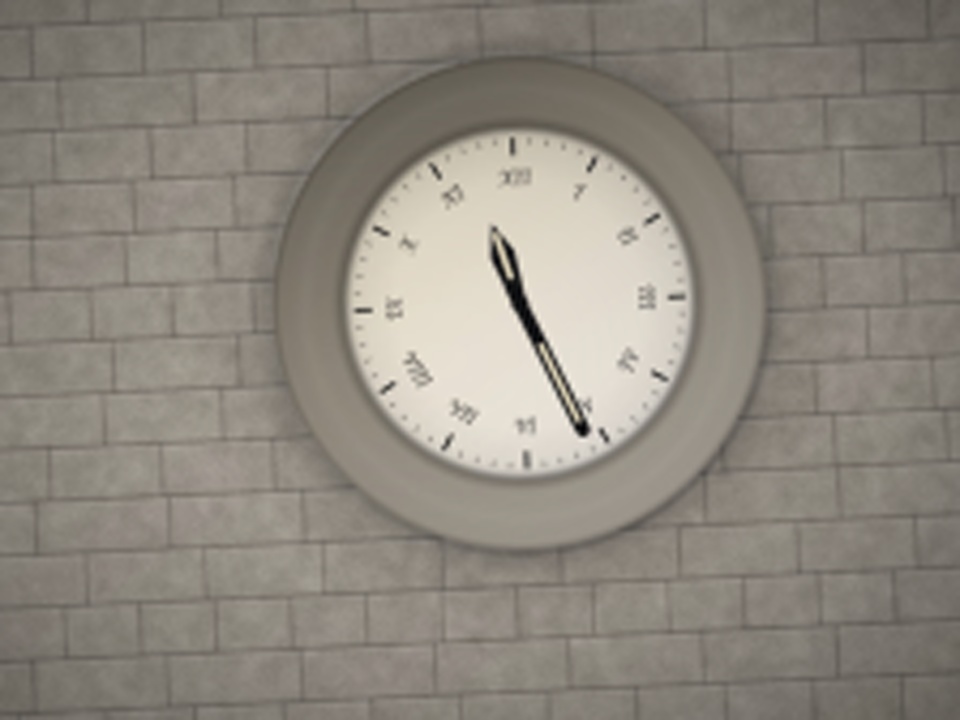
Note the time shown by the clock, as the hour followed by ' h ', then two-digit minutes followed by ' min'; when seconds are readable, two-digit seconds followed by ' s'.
11 h 26 min
